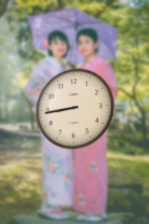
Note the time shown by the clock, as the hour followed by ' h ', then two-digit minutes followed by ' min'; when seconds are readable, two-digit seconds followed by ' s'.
8 h 44 min
